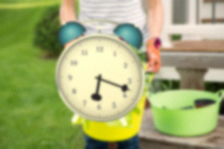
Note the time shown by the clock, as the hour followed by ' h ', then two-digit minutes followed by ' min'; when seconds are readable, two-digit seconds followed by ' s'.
6 h 18 min
